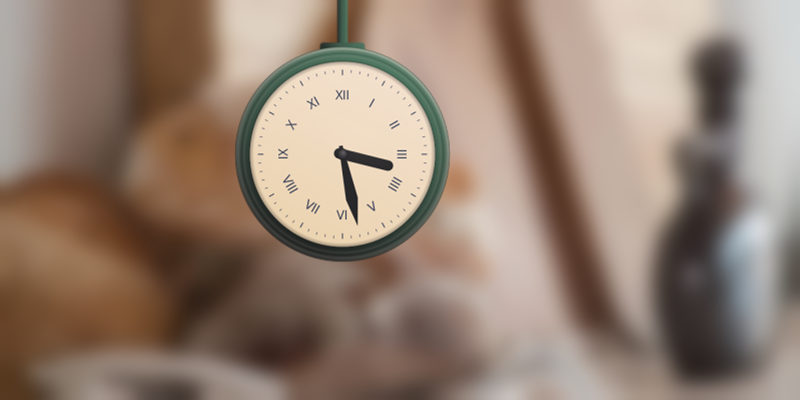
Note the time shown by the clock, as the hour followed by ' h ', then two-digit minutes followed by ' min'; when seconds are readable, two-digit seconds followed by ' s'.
3 h 28 min
